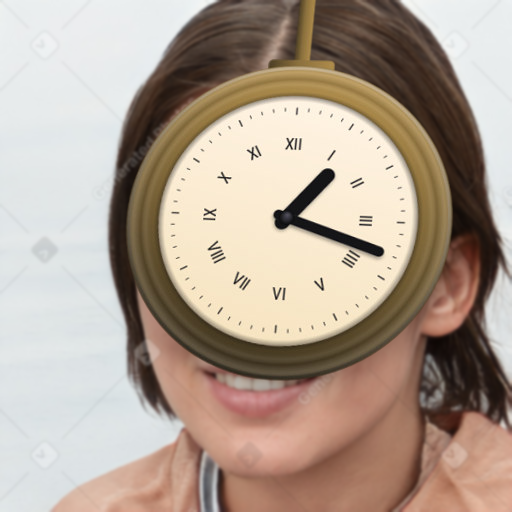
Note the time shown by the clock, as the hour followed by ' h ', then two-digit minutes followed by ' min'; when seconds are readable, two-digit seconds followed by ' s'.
1 h 18 min
